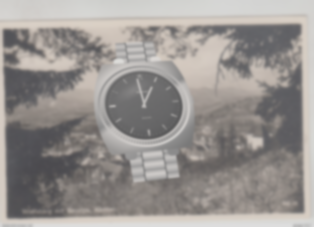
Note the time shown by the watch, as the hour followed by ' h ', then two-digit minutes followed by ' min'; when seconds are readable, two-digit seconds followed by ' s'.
12 h 59 min
